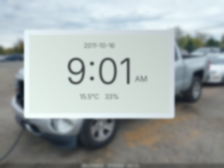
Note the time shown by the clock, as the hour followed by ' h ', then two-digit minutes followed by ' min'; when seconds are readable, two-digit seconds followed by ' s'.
9 h 01 min
